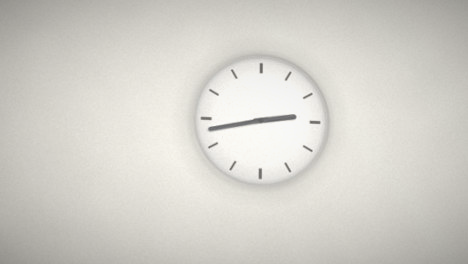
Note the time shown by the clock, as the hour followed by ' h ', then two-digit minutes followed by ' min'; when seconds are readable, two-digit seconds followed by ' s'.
2 h 43 min
